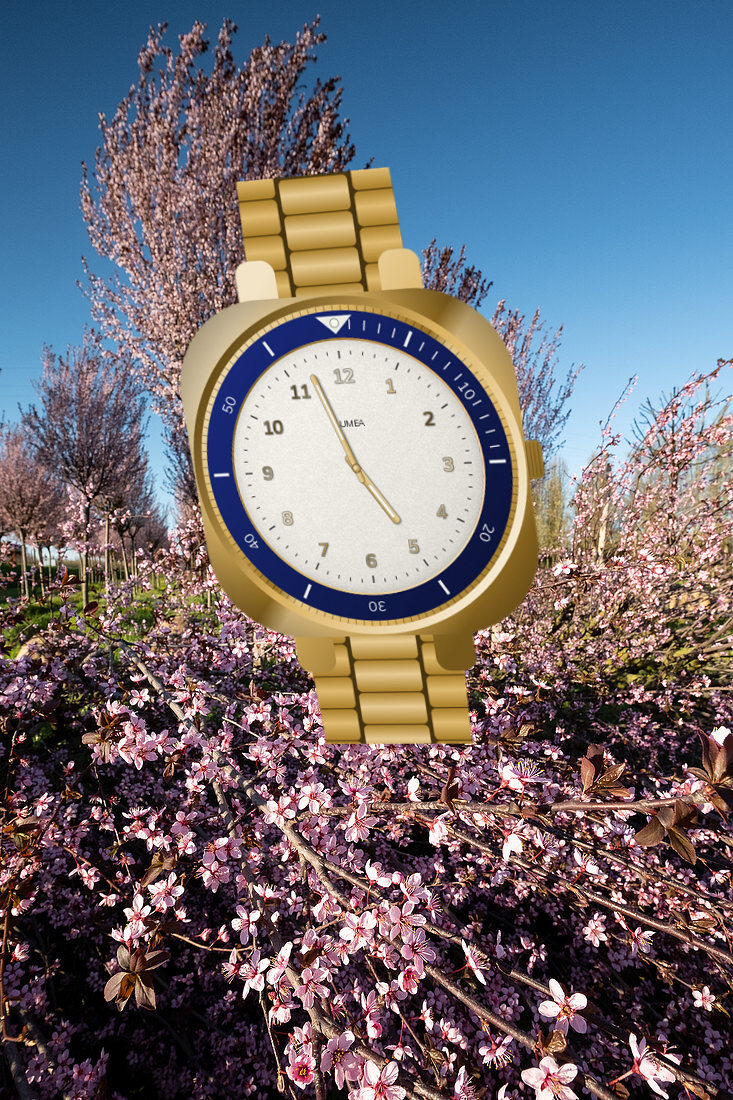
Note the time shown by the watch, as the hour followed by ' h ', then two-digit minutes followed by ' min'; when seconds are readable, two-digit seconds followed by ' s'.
4 h 57 min
